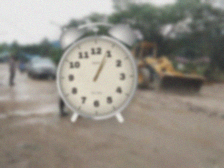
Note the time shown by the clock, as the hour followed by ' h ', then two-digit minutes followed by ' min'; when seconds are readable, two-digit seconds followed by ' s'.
1 h 04 min
